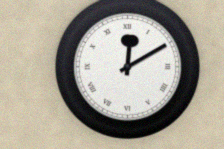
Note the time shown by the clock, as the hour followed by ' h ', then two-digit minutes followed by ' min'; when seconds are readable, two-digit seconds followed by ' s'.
12 h 10 min
